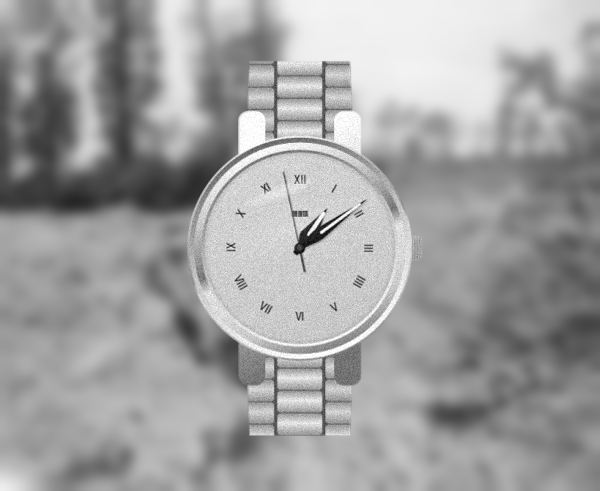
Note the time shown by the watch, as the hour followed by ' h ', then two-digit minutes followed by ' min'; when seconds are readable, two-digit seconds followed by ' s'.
1 h 08 min 58 s
